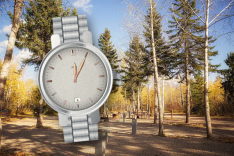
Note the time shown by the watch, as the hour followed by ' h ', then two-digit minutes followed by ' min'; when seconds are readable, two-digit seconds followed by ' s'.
12 h 05 min
